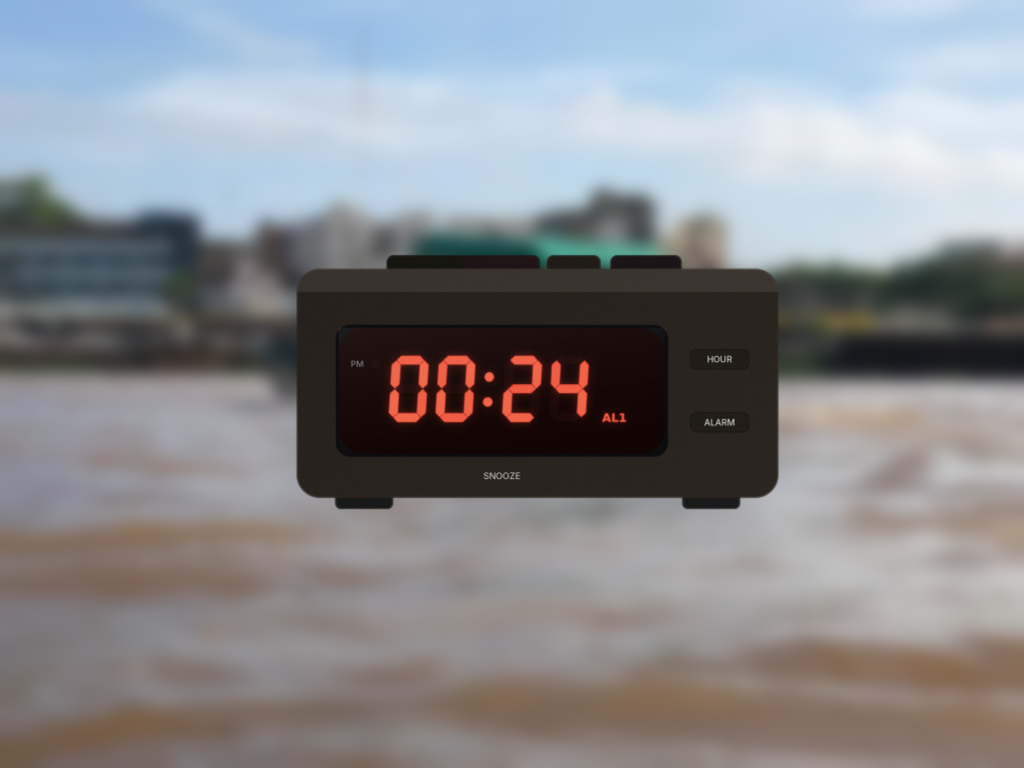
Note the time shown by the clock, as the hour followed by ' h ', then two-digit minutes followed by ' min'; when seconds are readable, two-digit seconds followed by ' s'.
0 h 24 min
